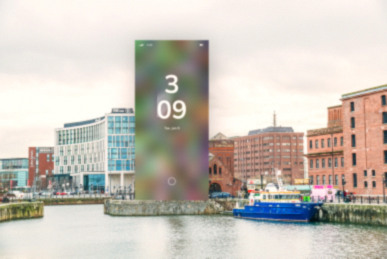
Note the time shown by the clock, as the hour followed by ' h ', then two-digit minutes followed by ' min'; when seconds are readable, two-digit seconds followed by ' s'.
3 h 09 min
